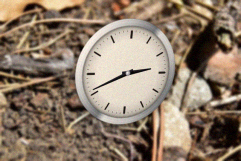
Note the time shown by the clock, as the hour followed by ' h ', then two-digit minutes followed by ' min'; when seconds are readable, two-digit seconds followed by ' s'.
2 h 41 min
